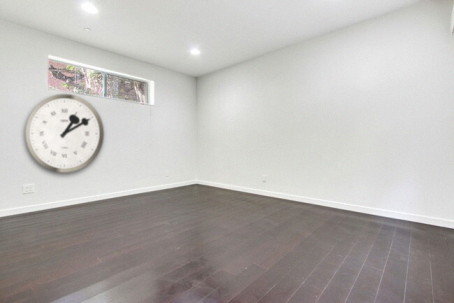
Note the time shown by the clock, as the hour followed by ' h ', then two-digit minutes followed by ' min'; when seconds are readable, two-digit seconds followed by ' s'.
1 h 10 min
